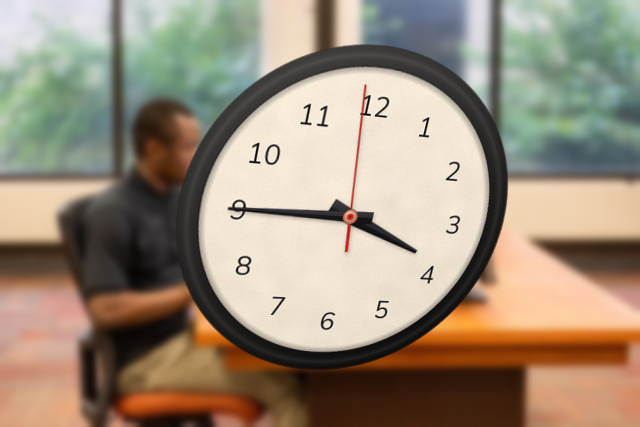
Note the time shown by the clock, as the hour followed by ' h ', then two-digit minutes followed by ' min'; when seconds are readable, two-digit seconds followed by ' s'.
3 h 44 min 59 s
